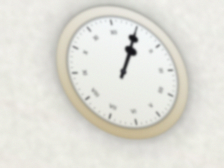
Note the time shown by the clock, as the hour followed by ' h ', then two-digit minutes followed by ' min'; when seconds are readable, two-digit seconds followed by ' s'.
1 h 05 min
